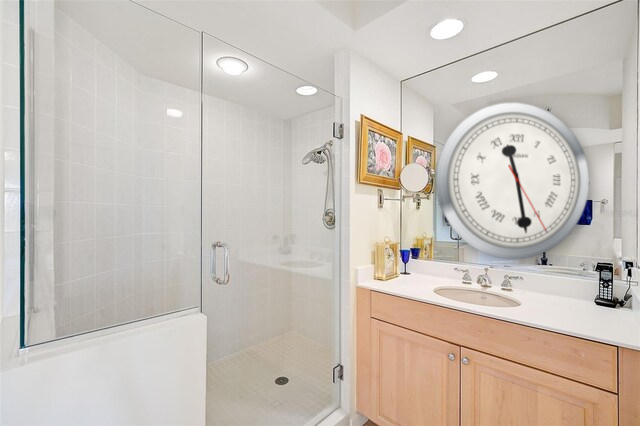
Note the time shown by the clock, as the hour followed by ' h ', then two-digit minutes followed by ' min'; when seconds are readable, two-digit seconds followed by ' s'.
11 h 28 min 25 s
